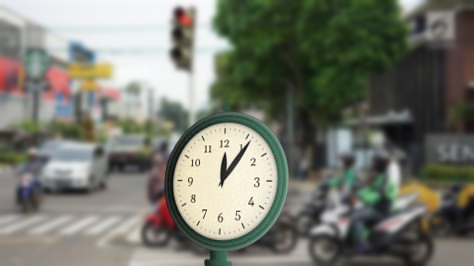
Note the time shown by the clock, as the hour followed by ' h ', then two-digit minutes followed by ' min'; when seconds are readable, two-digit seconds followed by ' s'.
12 h 06 min
